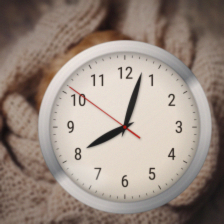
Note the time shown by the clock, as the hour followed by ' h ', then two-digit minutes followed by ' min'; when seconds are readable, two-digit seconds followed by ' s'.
8 h 02 min 51 s
